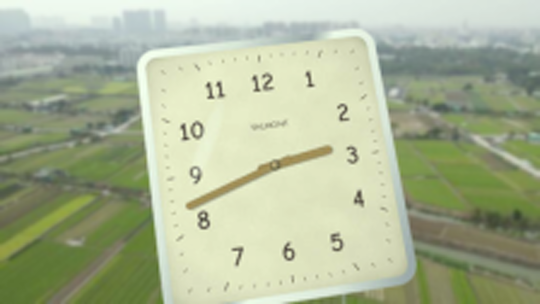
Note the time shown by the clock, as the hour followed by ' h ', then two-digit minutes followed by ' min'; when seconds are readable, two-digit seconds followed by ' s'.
2 h 42 min
